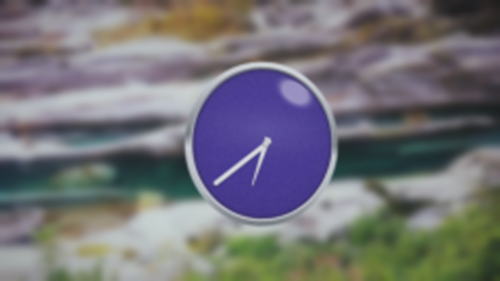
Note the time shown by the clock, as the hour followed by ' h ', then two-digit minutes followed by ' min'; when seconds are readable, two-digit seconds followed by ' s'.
6 h 39 min
